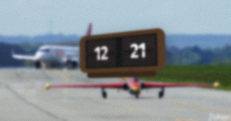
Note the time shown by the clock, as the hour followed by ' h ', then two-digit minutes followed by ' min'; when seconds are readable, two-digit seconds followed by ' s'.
12 h 21 min
